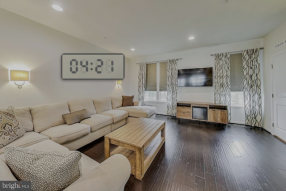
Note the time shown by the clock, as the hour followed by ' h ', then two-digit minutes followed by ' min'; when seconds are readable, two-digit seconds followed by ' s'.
4 h 21 min
